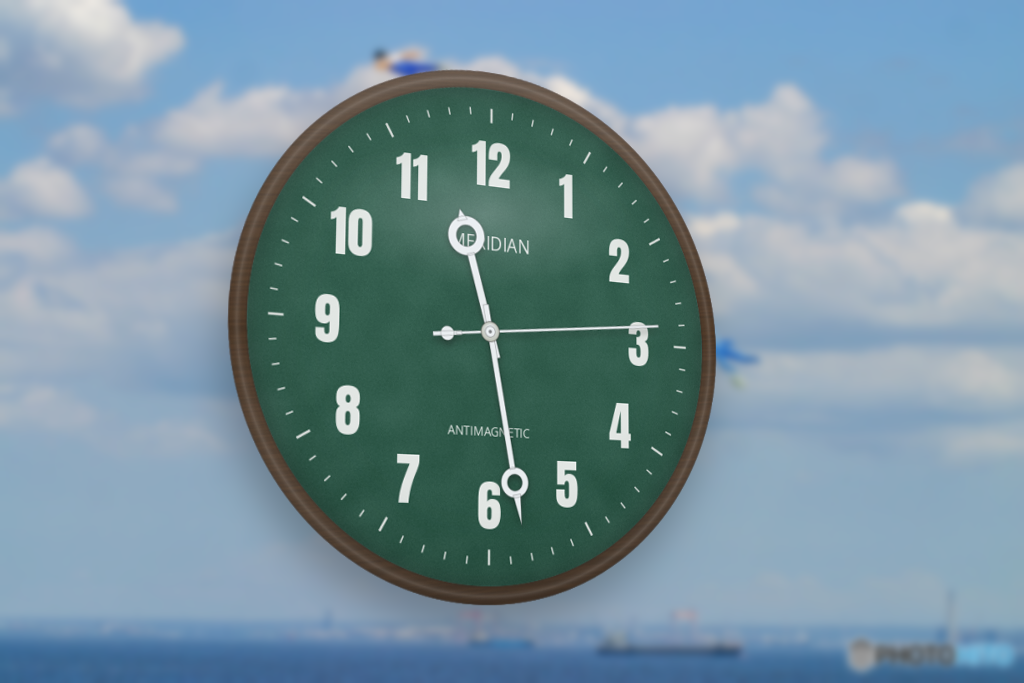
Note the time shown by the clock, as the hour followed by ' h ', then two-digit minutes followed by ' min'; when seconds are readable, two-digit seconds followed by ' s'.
11 h 28 min 14 s
